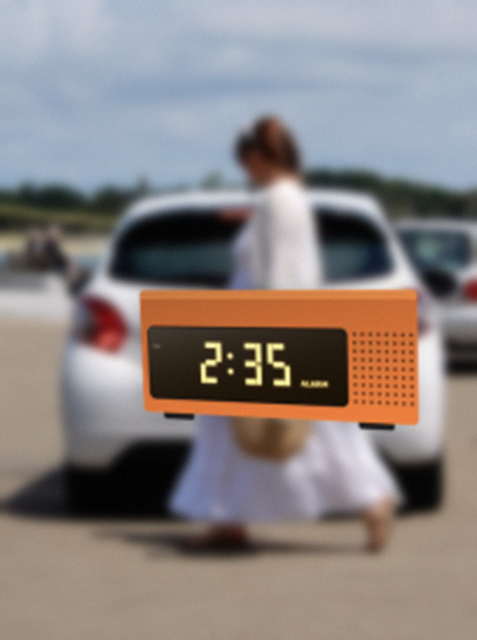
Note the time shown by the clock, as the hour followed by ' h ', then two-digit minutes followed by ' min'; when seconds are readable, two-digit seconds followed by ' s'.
2 h 35 min
